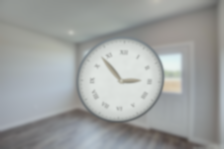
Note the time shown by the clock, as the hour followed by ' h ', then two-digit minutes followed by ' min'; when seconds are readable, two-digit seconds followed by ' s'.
2 h 53 min
